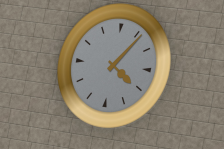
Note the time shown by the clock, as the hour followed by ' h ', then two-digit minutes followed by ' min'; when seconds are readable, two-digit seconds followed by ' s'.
4 h 06 min
